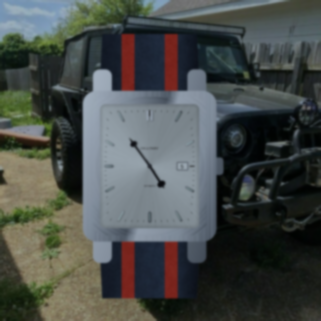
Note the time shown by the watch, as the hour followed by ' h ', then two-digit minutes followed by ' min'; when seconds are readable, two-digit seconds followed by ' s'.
4 h 54 min
